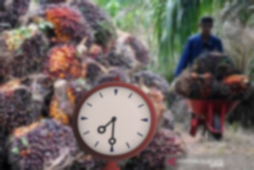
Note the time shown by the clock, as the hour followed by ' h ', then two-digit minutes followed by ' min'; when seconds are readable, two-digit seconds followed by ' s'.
7 h 30 min
